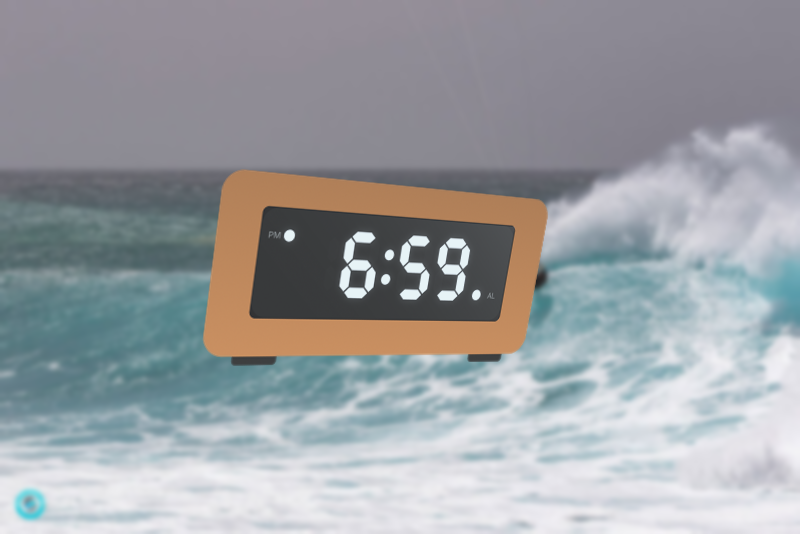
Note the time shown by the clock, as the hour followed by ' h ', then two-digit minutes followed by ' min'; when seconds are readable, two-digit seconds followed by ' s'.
6 h 59 min
